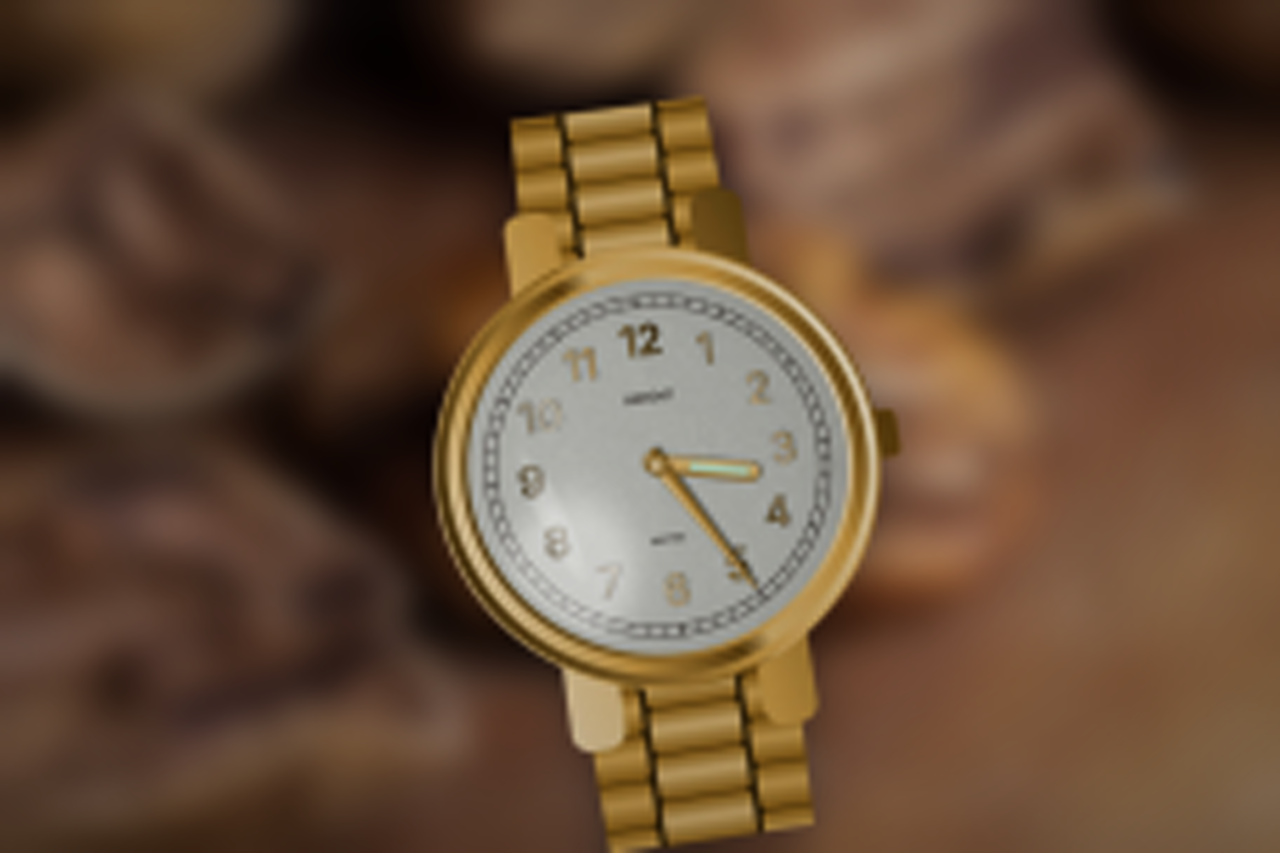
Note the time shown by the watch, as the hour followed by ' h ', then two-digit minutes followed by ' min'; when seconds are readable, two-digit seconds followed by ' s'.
3 h 25 min
